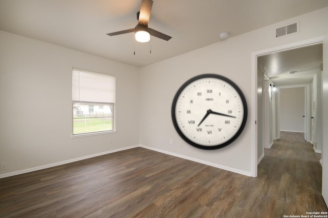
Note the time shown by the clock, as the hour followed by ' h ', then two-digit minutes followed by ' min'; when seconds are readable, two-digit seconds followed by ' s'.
7 h 17 min
